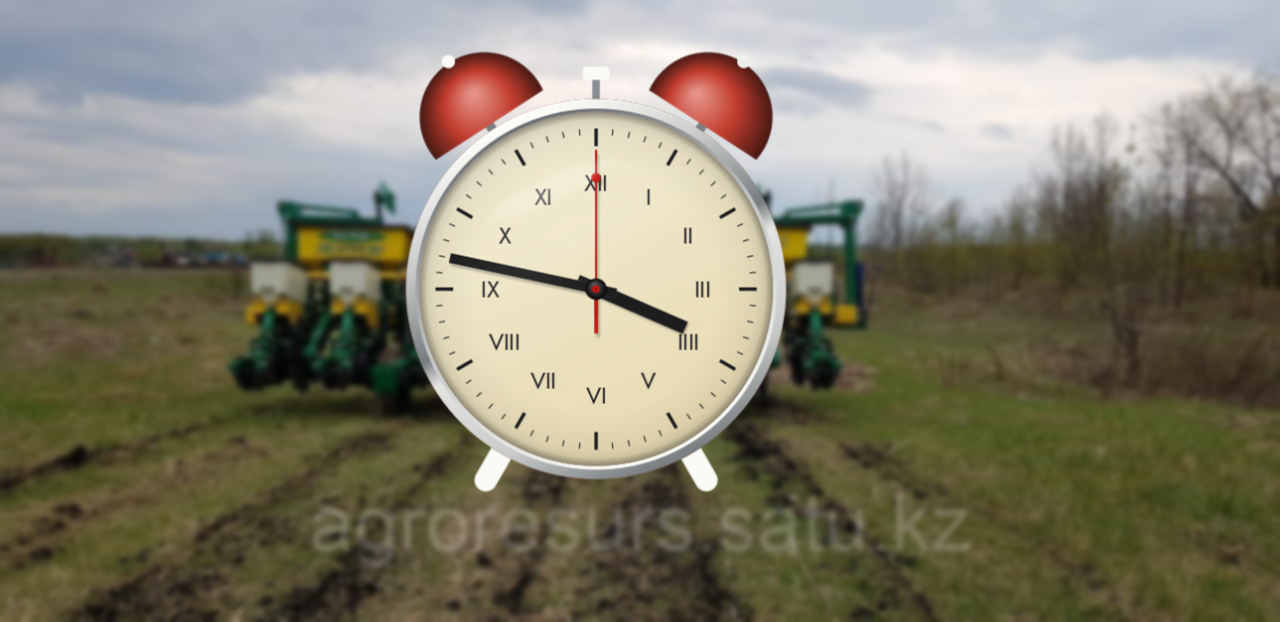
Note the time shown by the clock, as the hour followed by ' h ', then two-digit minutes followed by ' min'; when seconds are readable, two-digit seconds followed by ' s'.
3 h 47 min 00 s
